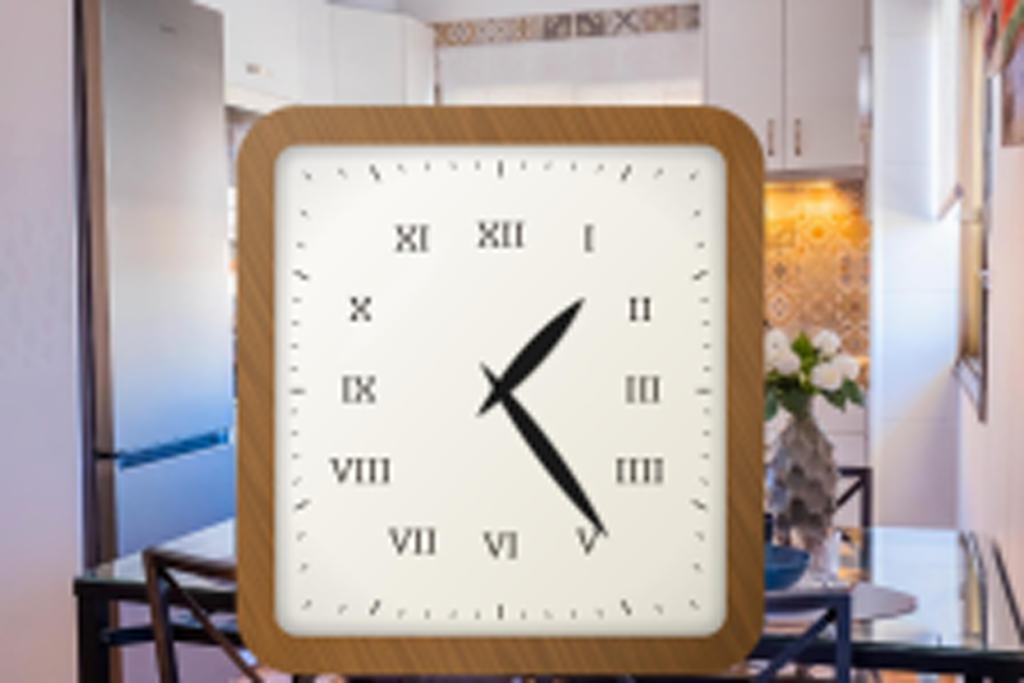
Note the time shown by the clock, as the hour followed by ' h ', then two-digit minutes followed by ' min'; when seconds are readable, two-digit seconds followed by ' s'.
1 h 24 min
